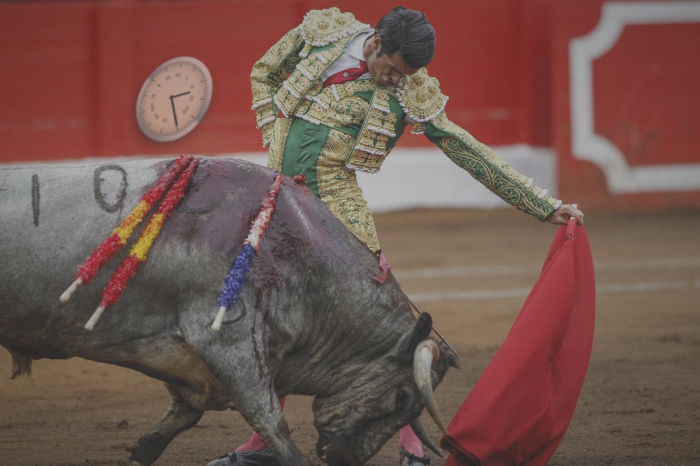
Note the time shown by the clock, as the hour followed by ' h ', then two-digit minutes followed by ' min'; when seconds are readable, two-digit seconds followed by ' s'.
2 h 25 min
